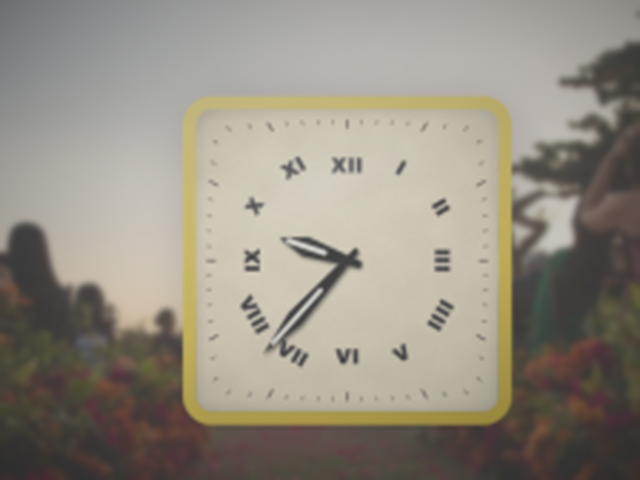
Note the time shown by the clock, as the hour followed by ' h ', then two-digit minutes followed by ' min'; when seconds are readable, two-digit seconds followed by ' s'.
9 h 37 min
